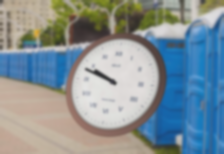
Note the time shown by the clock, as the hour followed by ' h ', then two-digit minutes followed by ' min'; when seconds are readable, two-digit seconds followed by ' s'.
9 h 48 min
